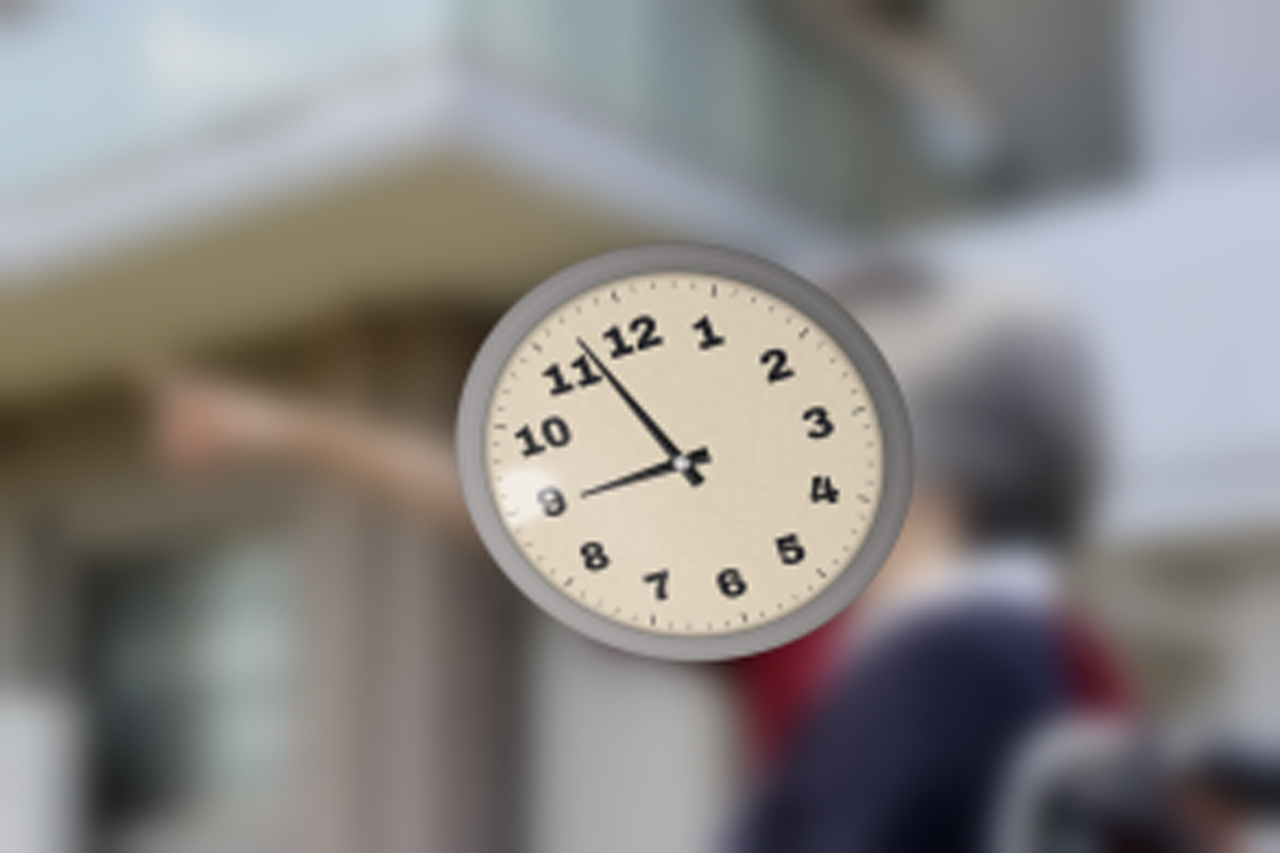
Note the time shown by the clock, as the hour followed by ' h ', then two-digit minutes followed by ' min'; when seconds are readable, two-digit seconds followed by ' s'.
8 h 57 min
